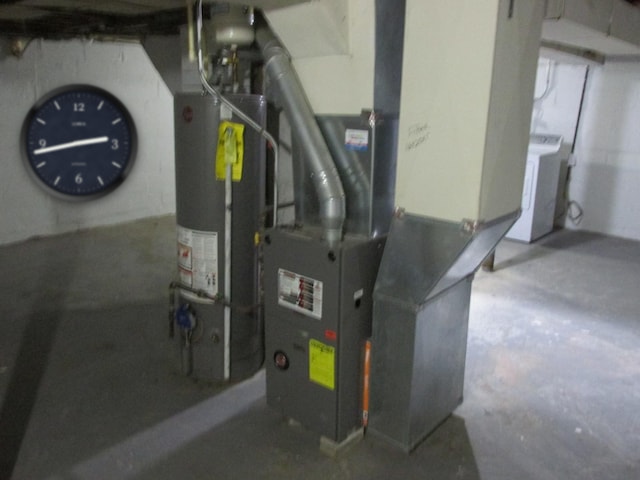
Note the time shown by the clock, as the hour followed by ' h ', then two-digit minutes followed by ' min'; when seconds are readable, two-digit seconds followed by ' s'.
2 h 43 min
